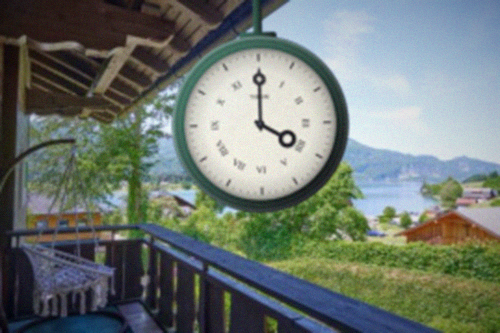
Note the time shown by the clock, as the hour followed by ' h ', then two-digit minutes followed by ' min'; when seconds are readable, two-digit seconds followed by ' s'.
4 h 00 min
